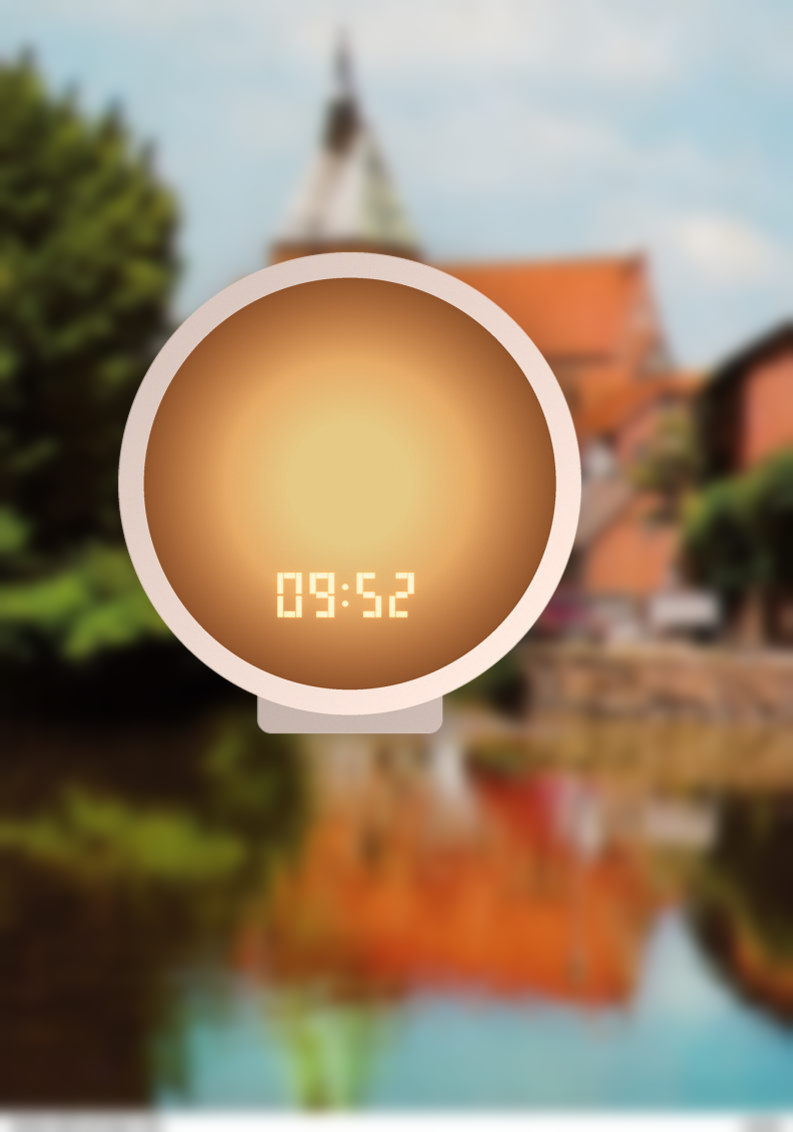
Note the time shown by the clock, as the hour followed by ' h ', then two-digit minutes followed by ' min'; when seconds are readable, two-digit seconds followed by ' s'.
9 h 52 min
